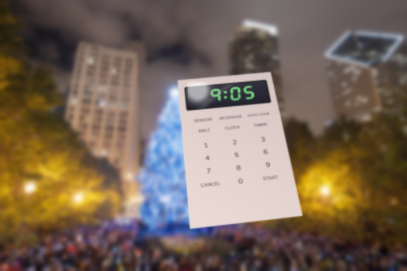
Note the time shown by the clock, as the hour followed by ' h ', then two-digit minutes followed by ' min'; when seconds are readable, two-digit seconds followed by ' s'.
9 h 05 min
